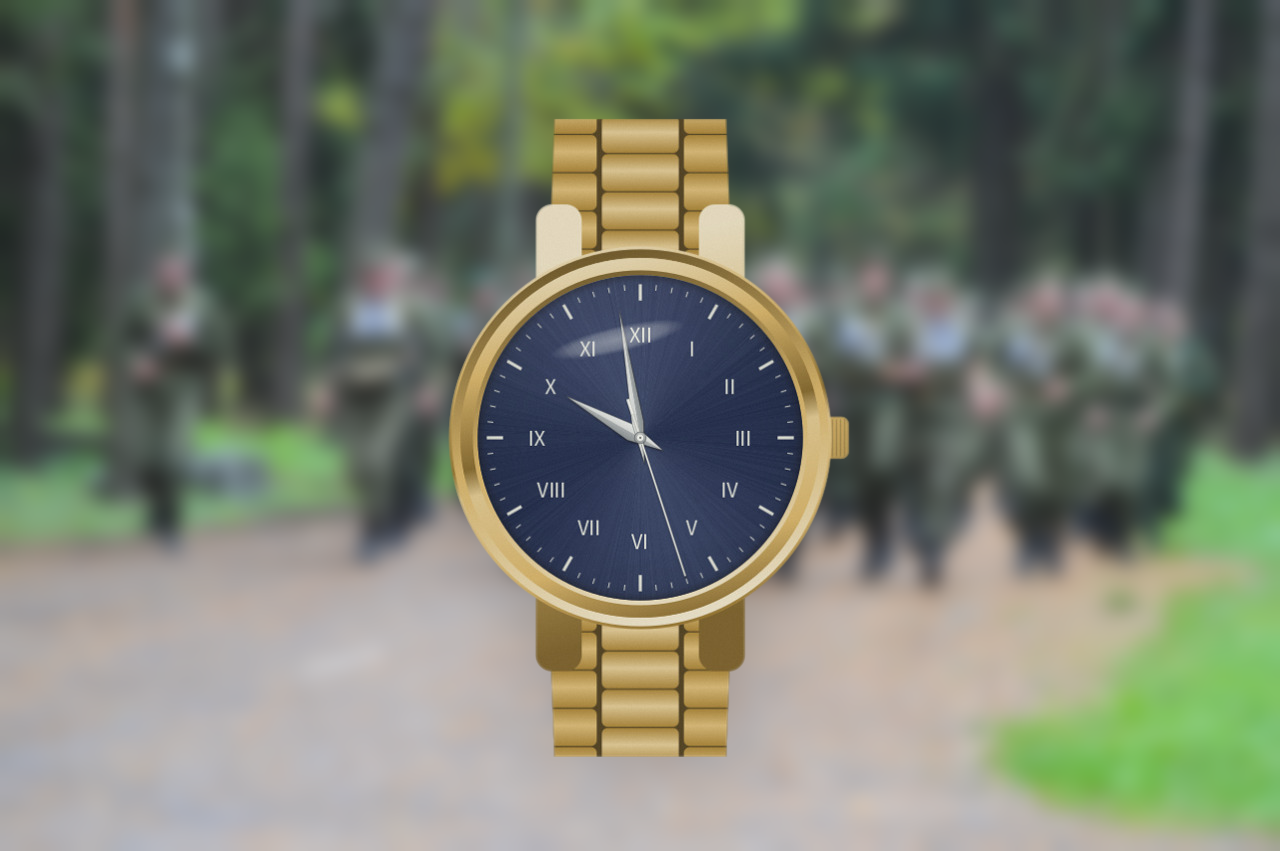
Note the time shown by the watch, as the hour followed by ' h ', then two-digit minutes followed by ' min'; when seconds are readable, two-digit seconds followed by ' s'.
9 h 58 min 27 s
